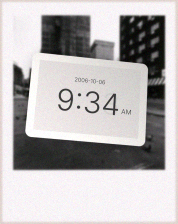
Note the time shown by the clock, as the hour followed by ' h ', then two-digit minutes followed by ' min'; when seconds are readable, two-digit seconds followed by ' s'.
9 h 34 min
